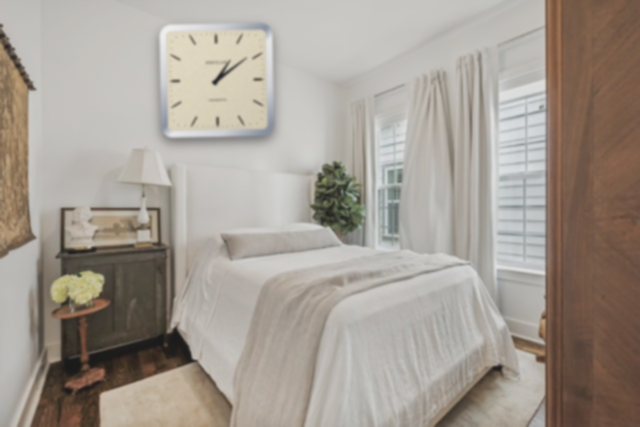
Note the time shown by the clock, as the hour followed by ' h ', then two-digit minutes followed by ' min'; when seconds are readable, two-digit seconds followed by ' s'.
1 h 09 min
